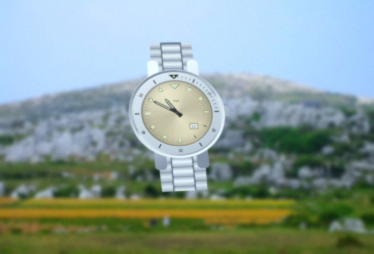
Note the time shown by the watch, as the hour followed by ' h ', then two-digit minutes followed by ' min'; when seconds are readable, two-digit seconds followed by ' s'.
10 h 50 min
